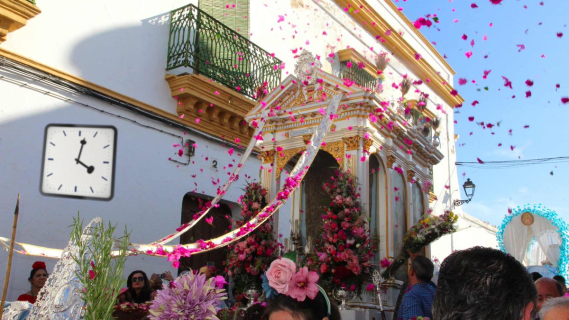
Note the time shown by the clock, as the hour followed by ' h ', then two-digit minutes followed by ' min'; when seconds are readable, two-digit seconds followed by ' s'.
4 h 02 min
